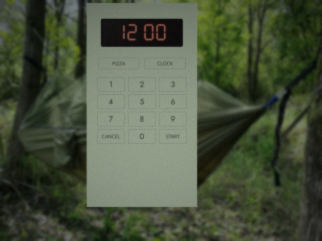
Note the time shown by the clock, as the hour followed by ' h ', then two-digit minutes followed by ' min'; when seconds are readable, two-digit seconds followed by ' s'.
12 h 00 min
